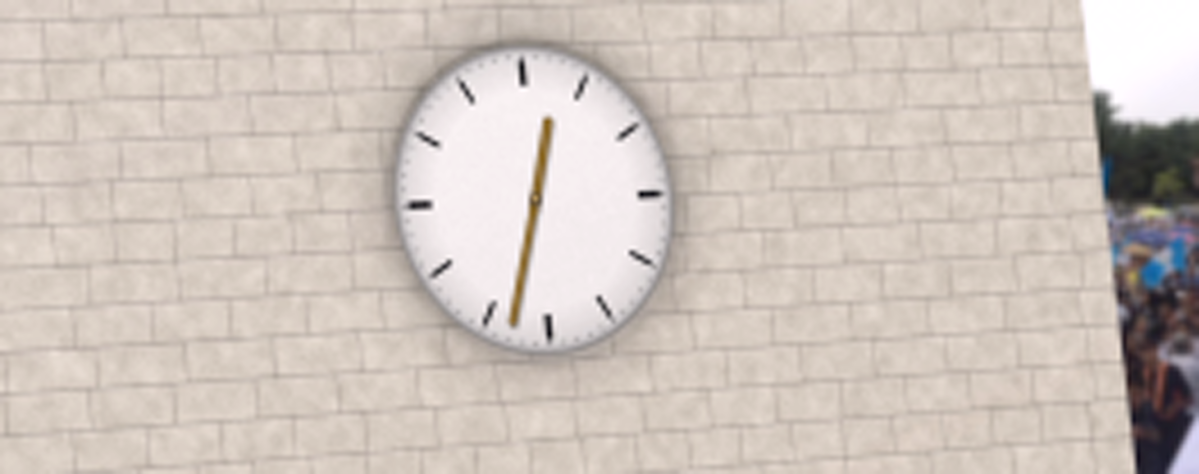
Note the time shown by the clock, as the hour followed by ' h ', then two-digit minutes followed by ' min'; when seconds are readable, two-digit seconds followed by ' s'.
12 h 33 min
